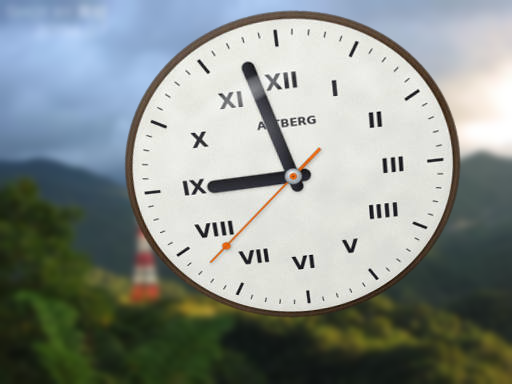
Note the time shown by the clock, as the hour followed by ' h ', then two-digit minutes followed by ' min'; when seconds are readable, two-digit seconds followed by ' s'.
8 h 57 min 38 s
